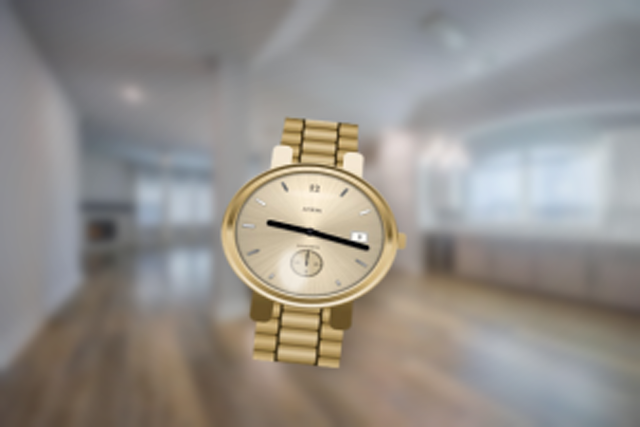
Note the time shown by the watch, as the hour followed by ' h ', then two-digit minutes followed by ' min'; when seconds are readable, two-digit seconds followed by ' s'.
9 h 17 min
